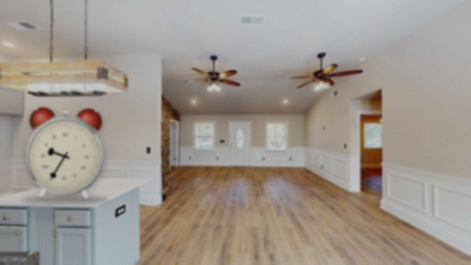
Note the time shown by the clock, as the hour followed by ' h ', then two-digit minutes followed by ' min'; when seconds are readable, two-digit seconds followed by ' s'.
9 h 35 min
